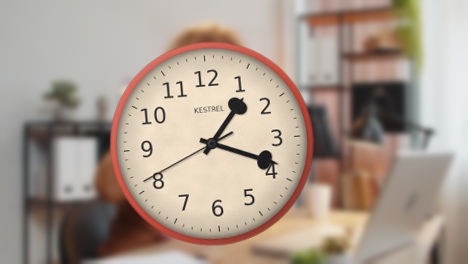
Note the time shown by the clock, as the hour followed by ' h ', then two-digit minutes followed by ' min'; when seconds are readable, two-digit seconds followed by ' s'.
1 h 18 min 41 s
